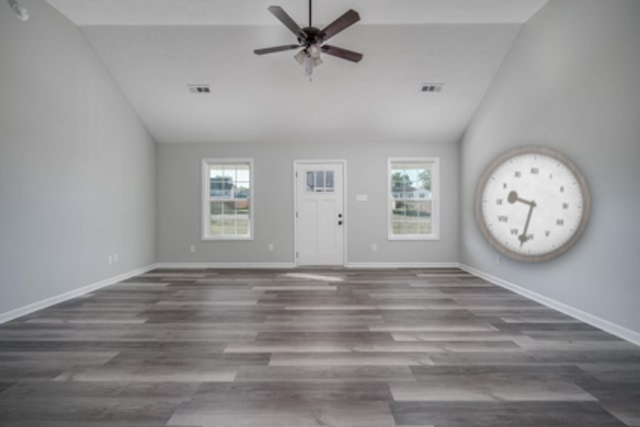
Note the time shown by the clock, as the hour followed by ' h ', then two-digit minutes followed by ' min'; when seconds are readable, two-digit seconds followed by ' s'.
9 h 32 min
